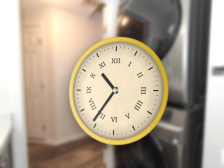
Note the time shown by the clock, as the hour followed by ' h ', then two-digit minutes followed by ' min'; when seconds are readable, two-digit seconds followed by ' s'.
10 h 36 min
